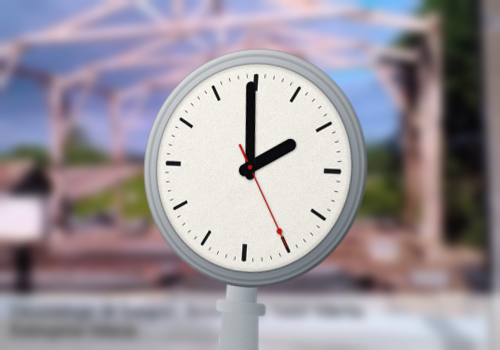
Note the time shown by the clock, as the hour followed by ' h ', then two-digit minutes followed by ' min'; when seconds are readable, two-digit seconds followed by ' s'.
1 h 59 min 25 s
